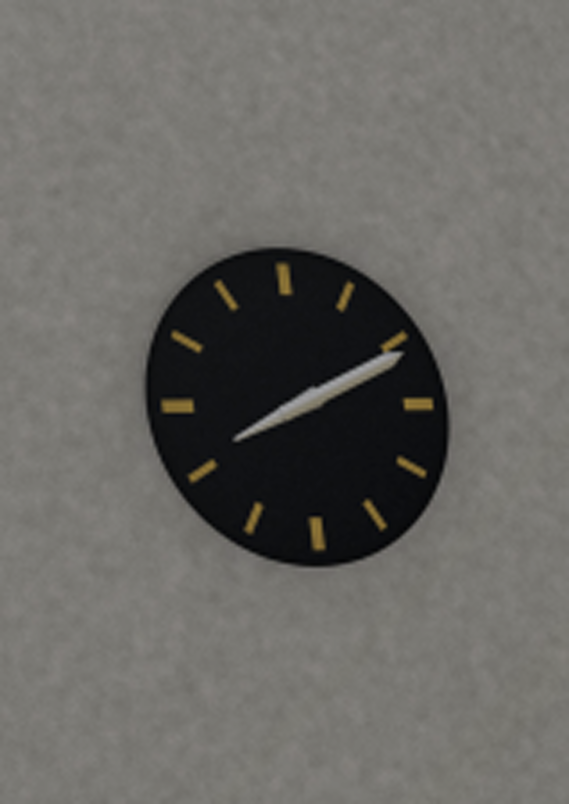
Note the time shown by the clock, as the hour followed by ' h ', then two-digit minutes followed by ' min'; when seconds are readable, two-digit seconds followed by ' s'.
8 h 11 min
